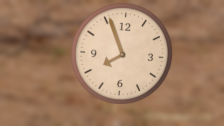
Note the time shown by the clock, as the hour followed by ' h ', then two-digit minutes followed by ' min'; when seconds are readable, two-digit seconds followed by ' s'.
7 h 56 min
